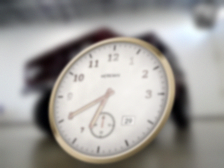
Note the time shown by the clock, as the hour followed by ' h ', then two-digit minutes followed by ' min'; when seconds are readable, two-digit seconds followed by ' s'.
6 h 40 min
